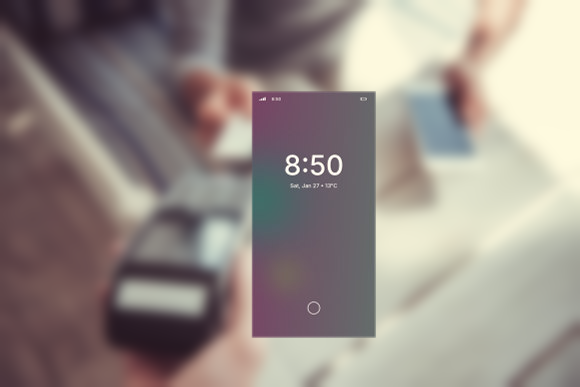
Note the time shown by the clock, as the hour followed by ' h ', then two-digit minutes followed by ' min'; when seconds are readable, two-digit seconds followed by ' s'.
8 h 50 min
